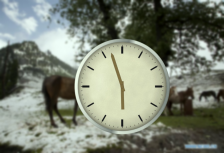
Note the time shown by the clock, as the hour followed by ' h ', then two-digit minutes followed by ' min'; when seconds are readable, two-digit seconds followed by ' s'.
5 h 57 min
